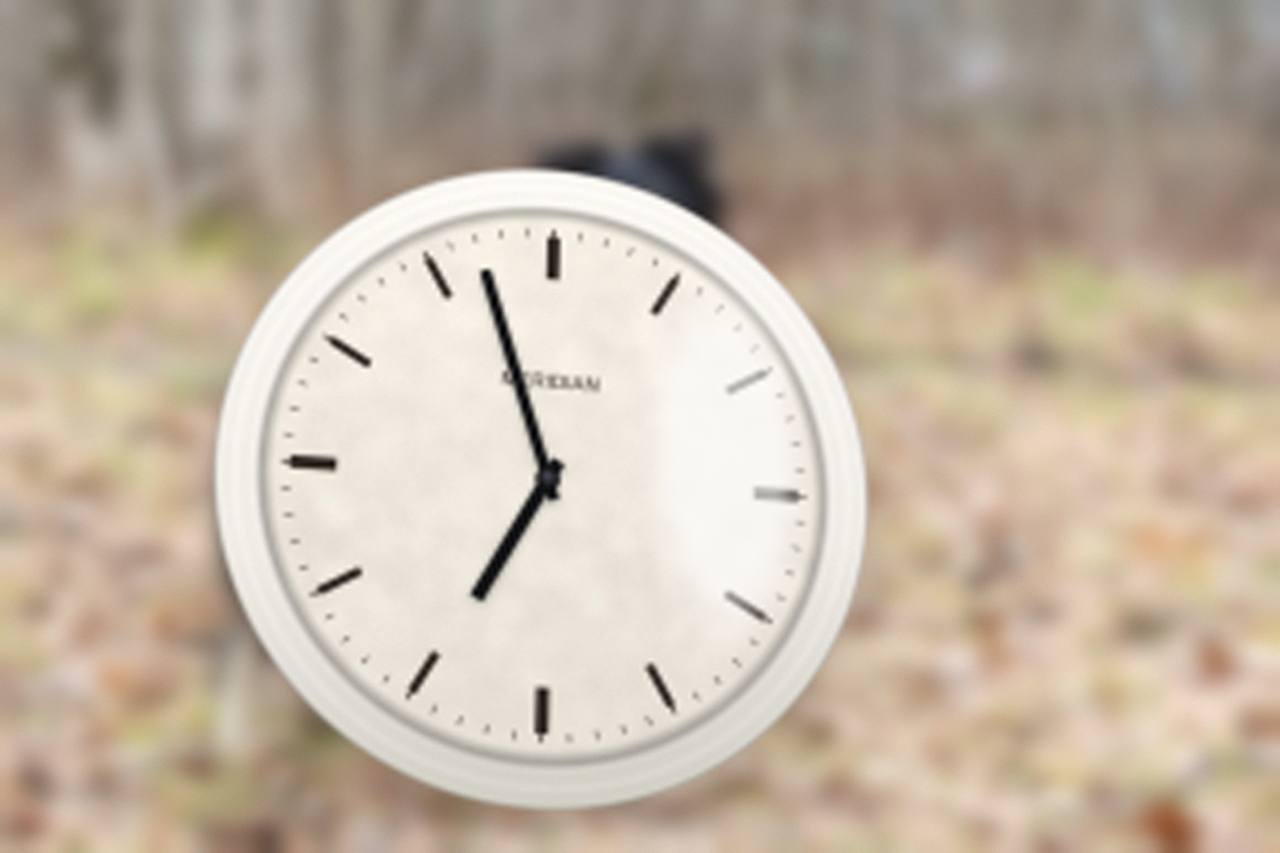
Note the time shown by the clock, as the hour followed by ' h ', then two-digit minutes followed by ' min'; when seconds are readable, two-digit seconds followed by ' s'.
6 h 57 min
